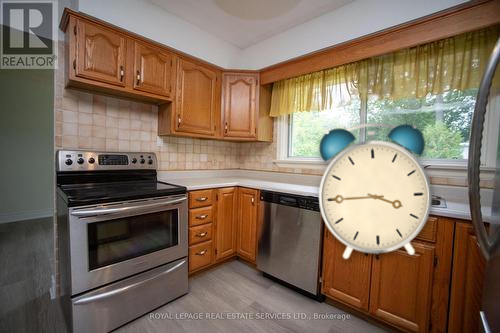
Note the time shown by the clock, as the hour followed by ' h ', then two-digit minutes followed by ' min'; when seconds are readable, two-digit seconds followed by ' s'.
3 h 45 min
